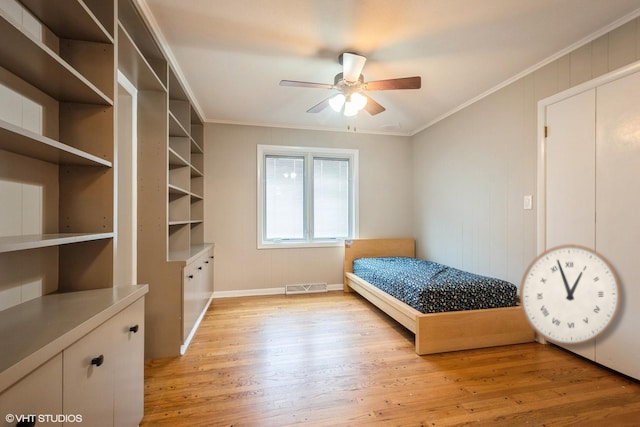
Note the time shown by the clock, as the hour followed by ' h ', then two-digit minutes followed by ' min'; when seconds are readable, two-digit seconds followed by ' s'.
12 h 57 min
